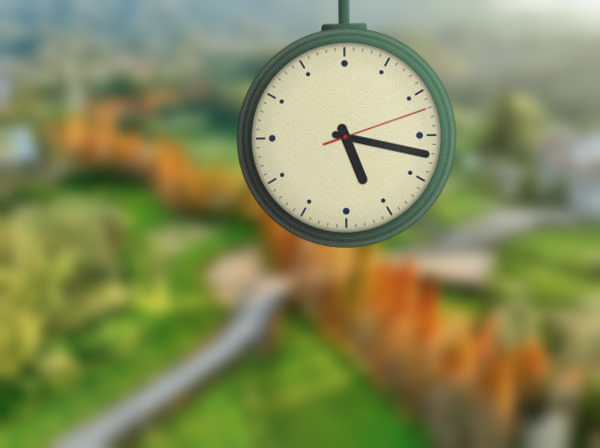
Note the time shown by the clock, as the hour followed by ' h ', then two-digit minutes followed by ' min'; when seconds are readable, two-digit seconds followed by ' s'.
5 h 17 min 12 s
